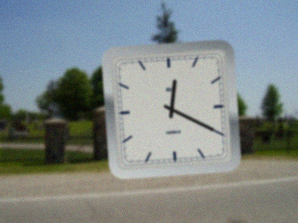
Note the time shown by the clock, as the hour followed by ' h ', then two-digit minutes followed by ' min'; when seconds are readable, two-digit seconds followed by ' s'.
12 h 20 min
